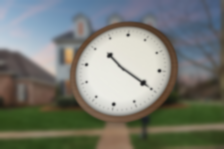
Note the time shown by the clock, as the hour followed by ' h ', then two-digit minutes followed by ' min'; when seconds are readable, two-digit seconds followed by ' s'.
10 h 20 min
